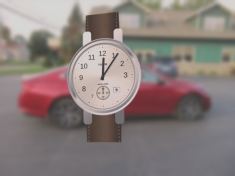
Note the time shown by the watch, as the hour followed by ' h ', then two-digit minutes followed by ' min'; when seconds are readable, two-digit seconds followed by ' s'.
12 h 06 min
